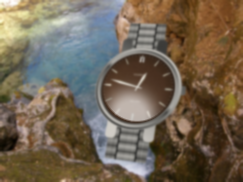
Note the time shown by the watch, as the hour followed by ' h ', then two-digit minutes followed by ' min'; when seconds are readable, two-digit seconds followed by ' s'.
12 h 47 min
